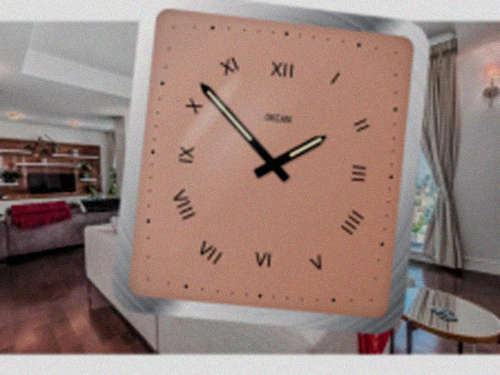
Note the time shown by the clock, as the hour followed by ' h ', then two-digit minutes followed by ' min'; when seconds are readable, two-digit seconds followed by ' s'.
1 h 52 min
